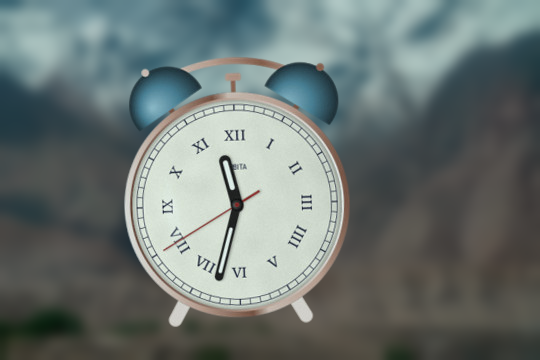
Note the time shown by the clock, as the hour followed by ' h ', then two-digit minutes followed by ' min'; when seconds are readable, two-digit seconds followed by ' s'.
11 h 32 min 40 s
